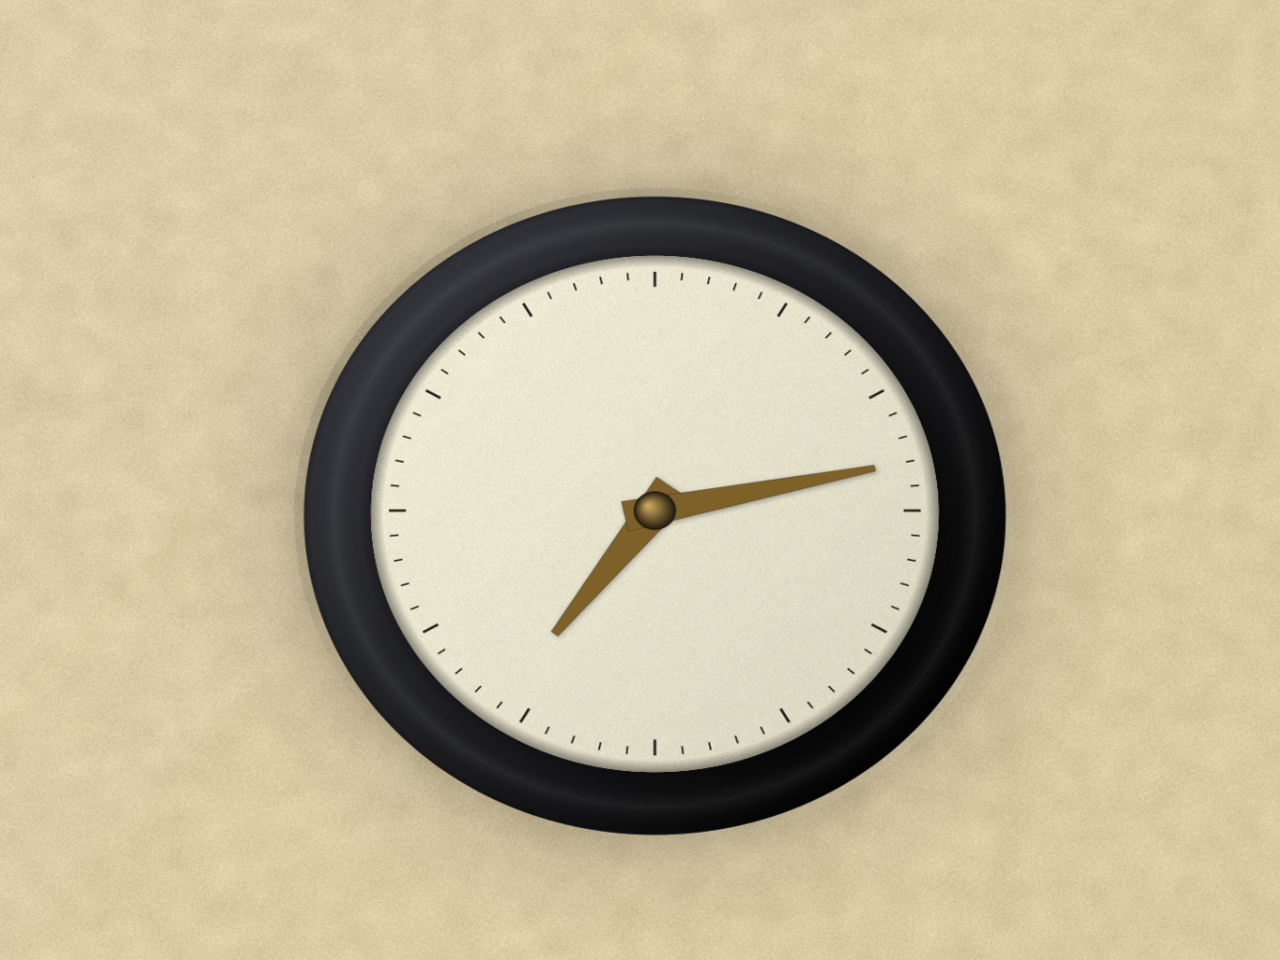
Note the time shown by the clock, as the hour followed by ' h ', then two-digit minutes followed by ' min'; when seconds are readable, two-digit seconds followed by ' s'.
7 h 13 min
